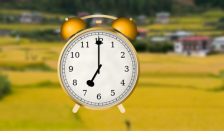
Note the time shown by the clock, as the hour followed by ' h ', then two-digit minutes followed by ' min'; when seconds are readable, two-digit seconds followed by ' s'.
7 h 00 min
